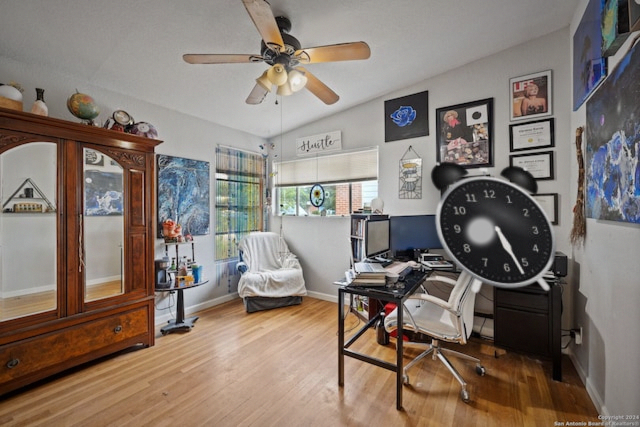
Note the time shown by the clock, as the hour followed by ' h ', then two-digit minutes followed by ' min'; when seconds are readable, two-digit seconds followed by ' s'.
5 h 27 min
